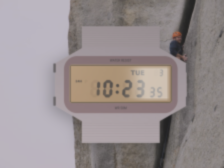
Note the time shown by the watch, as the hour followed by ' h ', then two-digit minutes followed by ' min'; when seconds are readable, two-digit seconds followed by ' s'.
10 h 23 min 35 s
